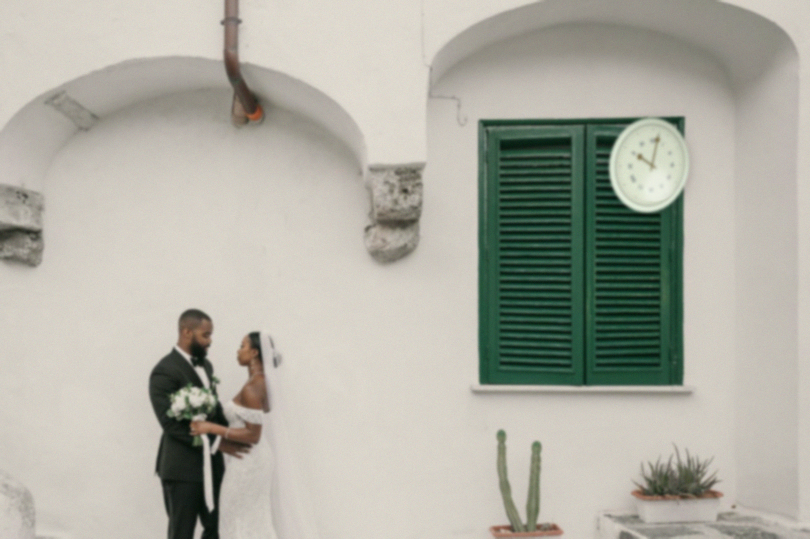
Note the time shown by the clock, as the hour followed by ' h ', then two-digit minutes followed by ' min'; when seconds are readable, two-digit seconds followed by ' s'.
10 h 02 min
